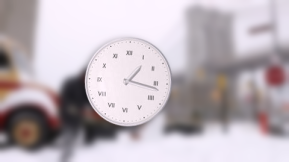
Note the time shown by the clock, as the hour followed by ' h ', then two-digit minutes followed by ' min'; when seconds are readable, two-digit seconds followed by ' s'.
1 h 17 min
